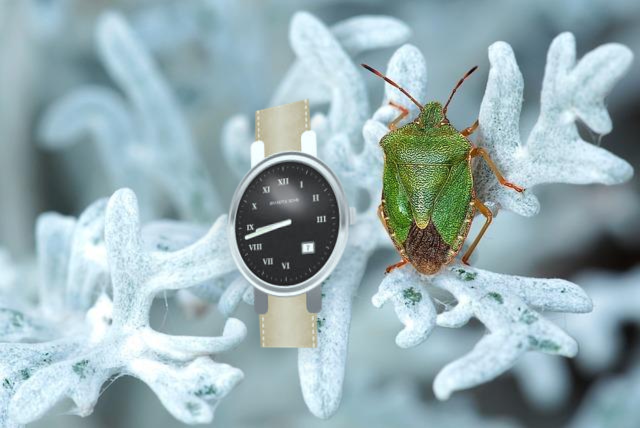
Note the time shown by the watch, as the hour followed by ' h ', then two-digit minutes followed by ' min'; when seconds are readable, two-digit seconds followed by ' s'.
8 h 43 min
